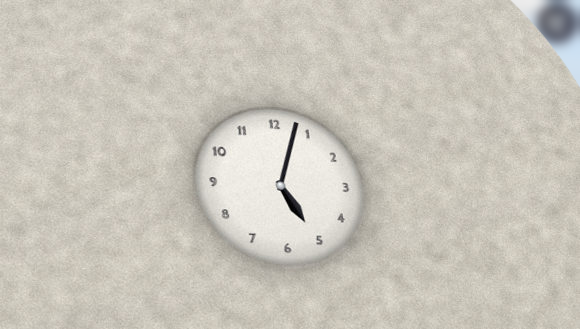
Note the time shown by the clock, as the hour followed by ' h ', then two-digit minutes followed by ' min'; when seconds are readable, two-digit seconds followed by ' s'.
5 h 03 min
